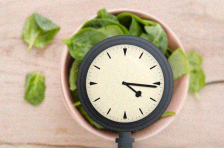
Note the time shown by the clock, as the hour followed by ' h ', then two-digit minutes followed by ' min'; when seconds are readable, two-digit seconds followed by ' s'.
4 h 16 min
